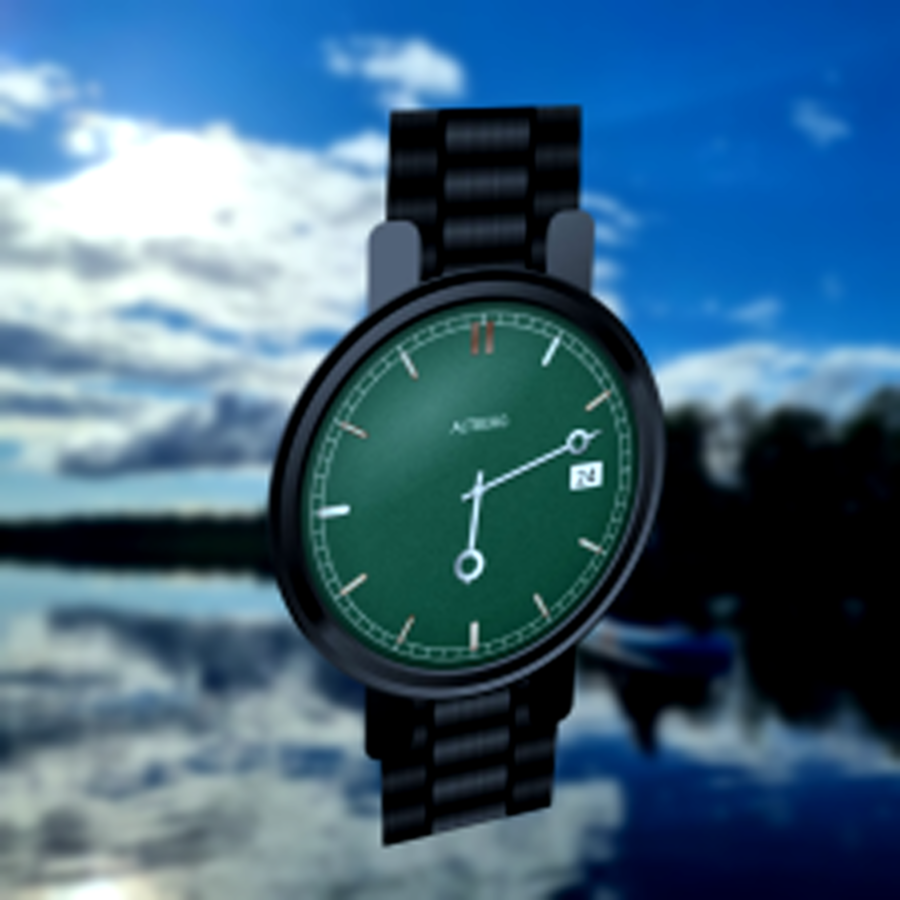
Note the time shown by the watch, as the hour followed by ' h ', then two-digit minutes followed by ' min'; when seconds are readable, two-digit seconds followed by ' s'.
6 h 12 min
